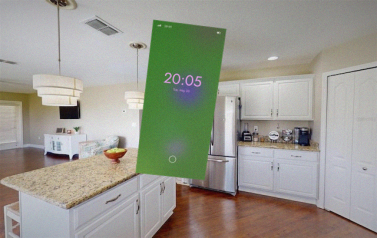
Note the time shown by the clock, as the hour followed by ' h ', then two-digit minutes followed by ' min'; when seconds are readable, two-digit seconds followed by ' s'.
20 h 05 min
